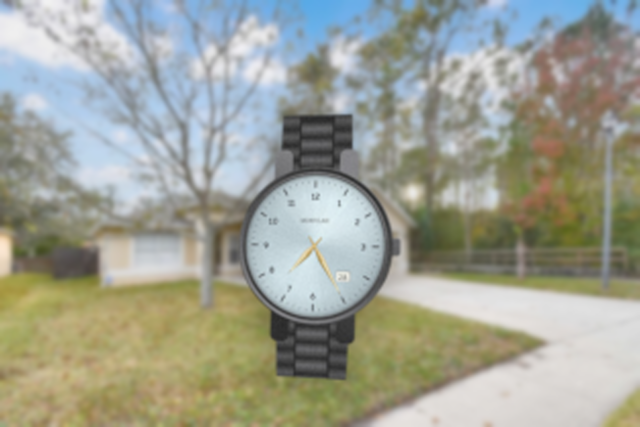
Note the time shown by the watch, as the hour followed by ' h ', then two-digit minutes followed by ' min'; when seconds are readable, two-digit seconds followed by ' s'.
7 h 25 min
